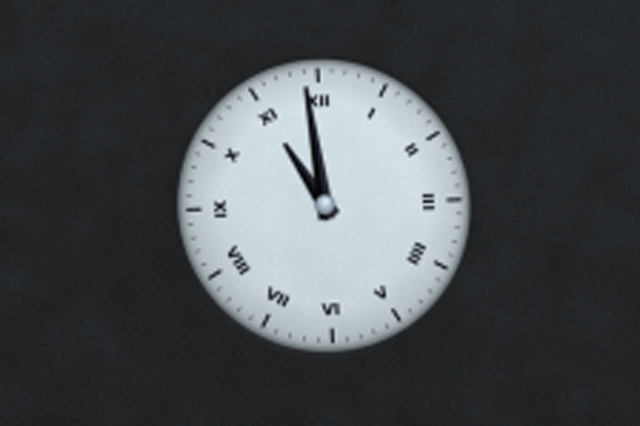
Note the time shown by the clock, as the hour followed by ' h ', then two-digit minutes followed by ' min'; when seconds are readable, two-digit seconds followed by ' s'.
10 h 59 min
